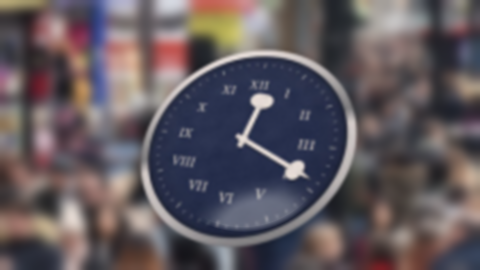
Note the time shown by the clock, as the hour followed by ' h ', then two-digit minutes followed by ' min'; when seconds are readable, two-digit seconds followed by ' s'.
12 h 19 min
